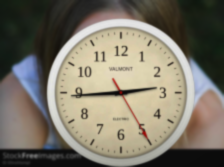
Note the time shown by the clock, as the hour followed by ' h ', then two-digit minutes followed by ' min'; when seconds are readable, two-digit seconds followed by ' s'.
2 h 44 min 25 s
